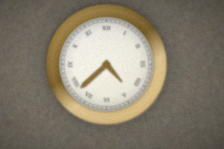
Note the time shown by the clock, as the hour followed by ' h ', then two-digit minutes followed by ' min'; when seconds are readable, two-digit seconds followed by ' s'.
4 h 38 min
